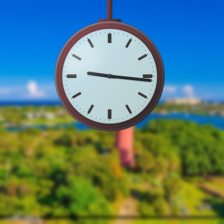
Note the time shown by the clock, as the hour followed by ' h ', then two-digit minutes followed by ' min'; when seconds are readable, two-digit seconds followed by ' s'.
9 h 16 min
